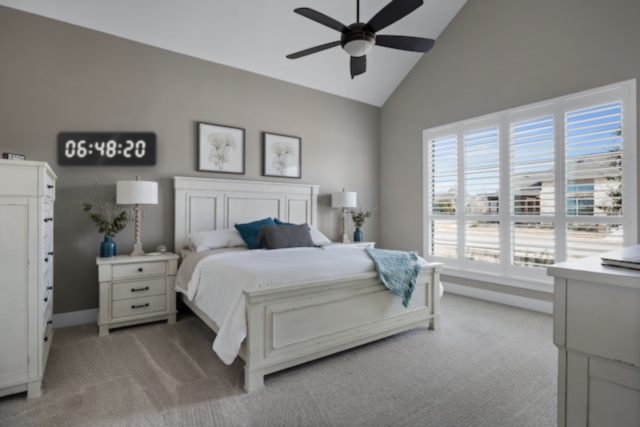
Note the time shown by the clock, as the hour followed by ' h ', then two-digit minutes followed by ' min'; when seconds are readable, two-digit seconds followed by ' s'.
6 h 48 min 20 s
